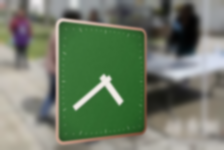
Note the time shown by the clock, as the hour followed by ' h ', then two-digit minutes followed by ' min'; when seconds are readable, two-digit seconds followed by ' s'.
4 h 39 min
